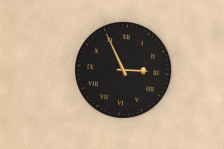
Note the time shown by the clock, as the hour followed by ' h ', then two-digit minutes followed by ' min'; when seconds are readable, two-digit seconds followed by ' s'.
2 h 55 min
